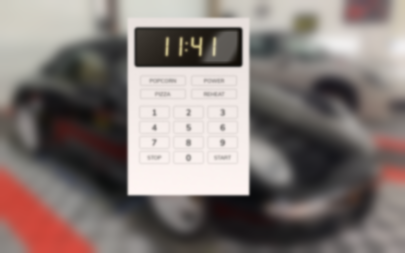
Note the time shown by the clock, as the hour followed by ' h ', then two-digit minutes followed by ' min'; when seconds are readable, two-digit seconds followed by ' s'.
11 h 41 min
